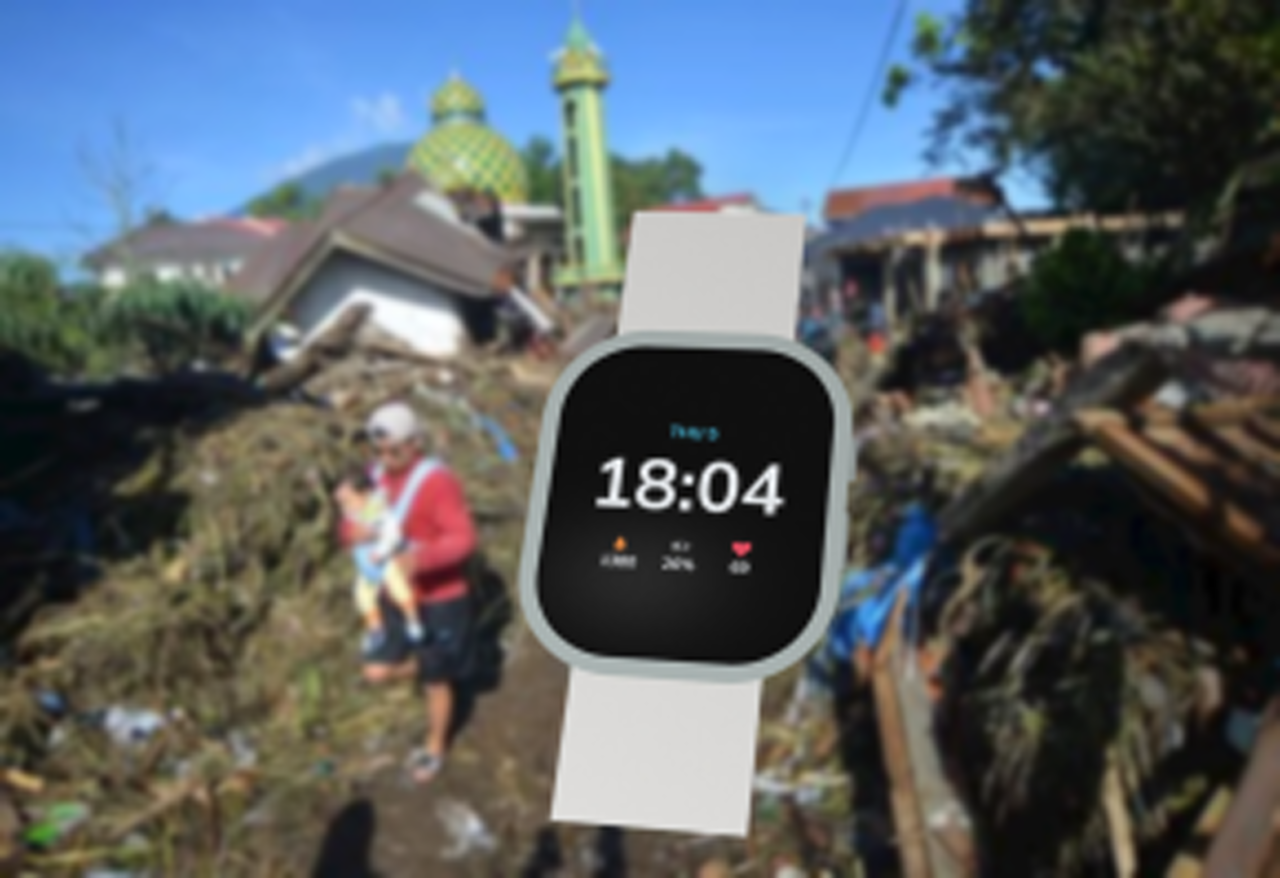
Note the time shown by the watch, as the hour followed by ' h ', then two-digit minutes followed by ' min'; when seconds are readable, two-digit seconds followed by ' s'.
18 h 04 min
